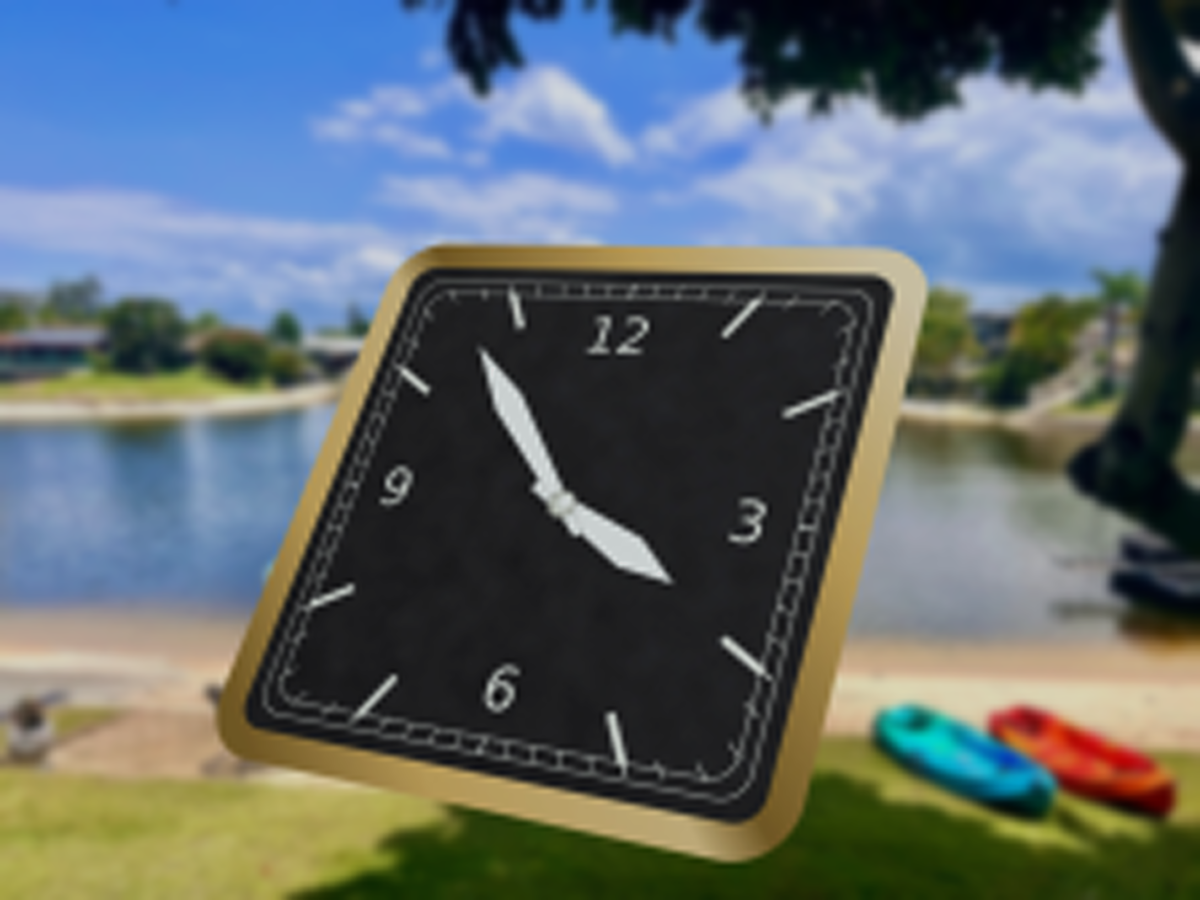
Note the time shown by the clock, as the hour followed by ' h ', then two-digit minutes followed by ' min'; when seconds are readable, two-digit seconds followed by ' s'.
3 h 53 min
